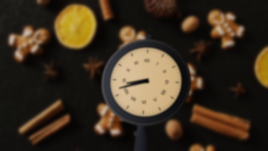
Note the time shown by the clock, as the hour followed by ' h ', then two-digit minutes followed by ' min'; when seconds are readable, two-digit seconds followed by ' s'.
8 h 42 min
